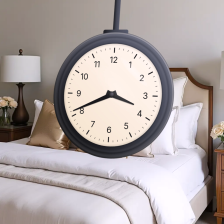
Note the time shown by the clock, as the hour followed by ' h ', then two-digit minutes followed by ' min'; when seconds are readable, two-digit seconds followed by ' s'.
3 h 41 min
